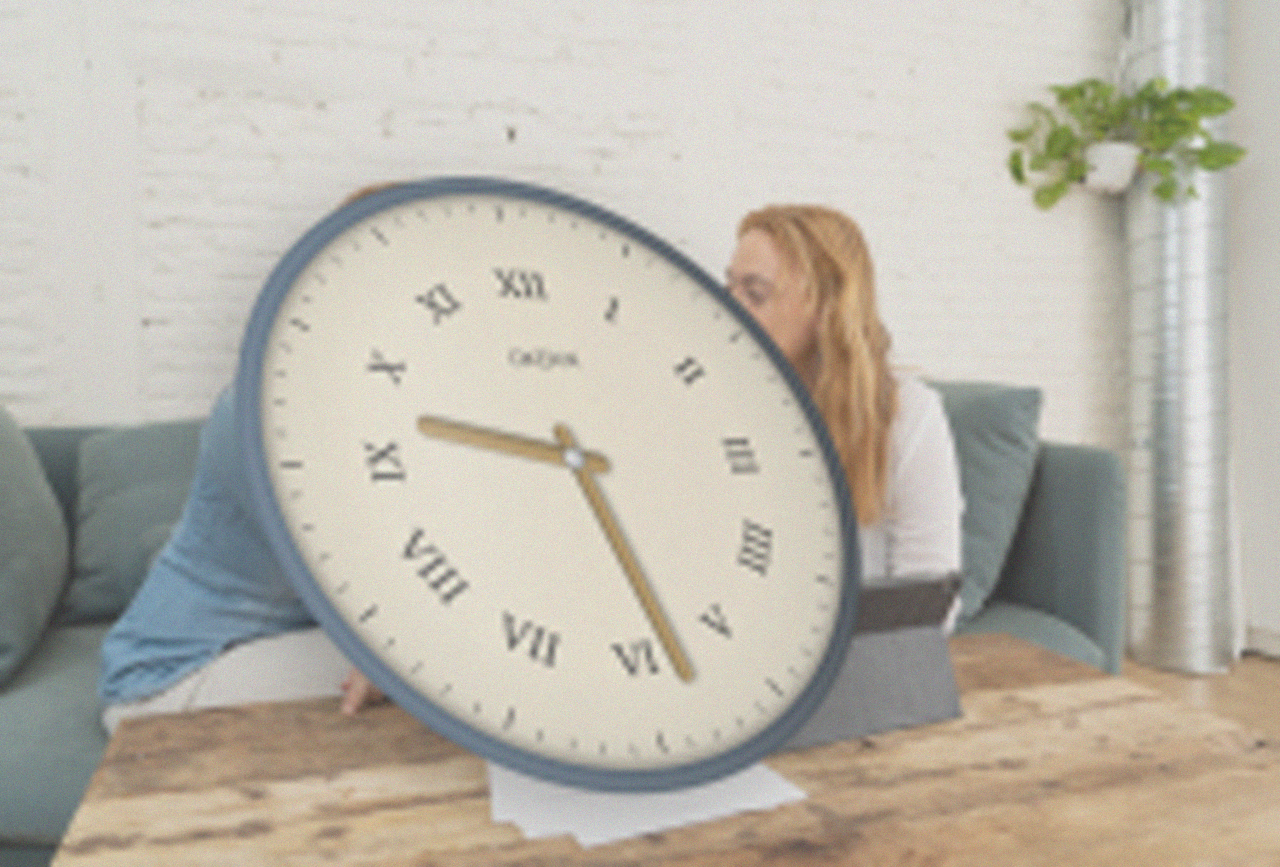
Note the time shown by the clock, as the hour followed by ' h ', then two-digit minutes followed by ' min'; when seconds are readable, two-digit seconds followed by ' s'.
9 h 28 min
